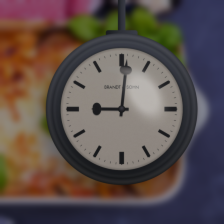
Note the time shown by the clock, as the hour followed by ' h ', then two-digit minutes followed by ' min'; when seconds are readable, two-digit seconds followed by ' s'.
9 h 01 min
